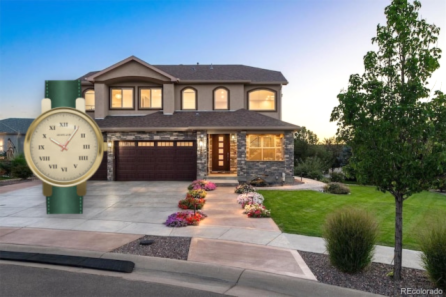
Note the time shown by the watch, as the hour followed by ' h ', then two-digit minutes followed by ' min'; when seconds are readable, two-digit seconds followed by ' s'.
10 h 06 min
